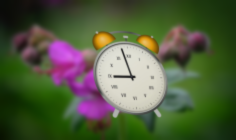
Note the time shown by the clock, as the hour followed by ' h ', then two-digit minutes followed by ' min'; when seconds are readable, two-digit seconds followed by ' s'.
8 h 58 min
